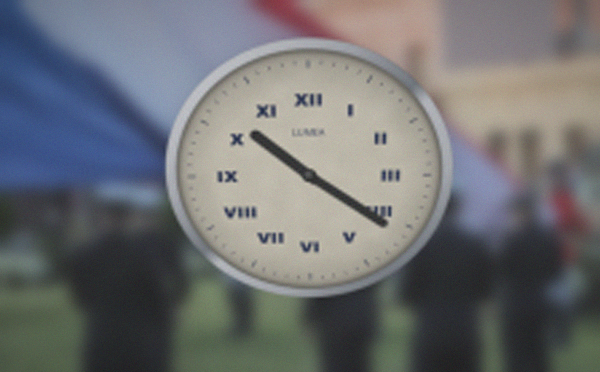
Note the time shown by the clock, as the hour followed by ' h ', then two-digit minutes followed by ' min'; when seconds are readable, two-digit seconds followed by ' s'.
10 h 21 min
